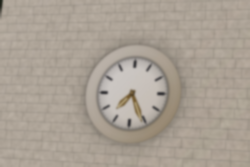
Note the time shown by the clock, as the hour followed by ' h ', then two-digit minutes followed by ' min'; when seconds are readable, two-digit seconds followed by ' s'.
7 h 26 min
